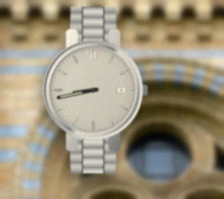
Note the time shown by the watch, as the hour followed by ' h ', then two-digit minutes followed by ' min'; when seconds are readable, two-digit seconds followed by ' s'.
8 h 43 min
